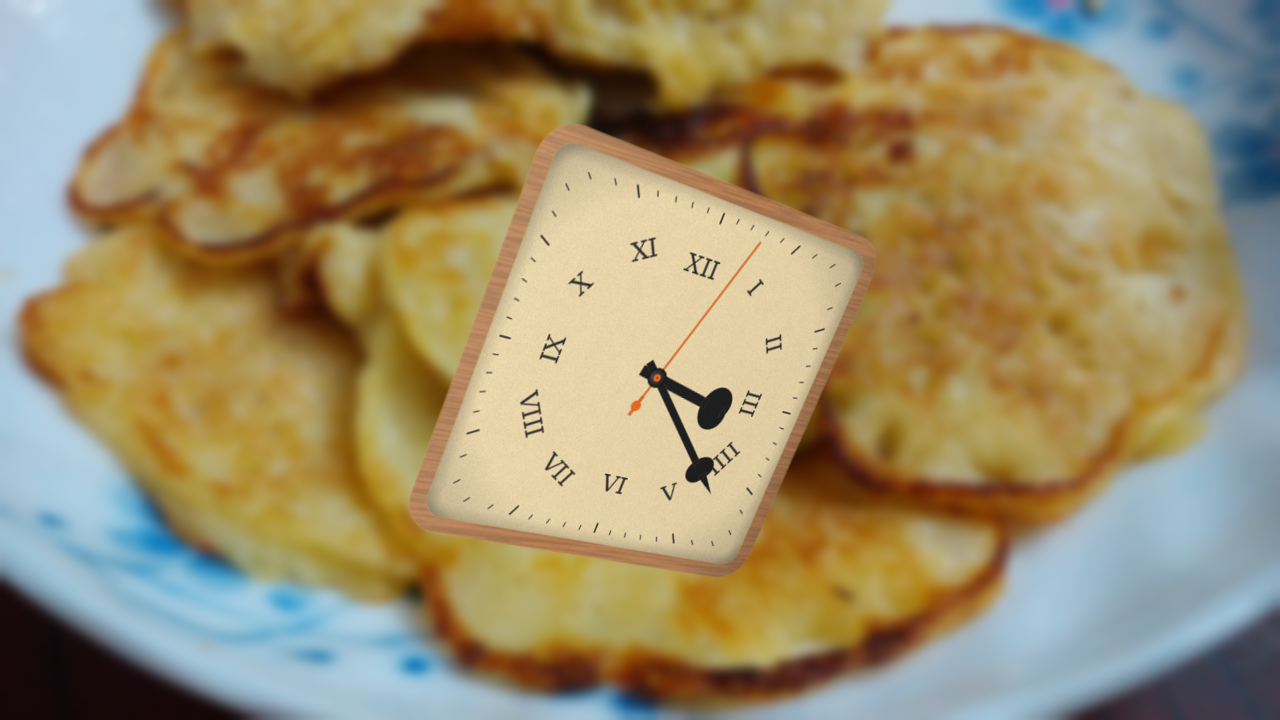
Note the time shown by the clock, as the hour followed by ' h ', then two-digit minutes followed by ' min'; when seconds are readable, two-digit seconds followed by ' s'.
3 h 22 min 03 s
